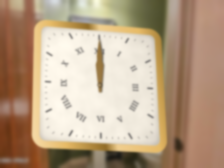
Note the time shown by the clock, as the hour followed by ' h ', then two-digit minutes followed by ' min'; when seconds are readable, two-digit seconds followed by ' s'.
12 h 00 min
